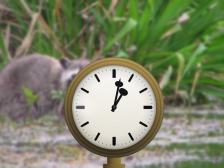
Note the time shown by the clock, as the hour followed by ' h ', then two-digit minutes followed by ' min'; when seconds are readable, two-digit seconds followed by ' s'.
1 h 02 min
